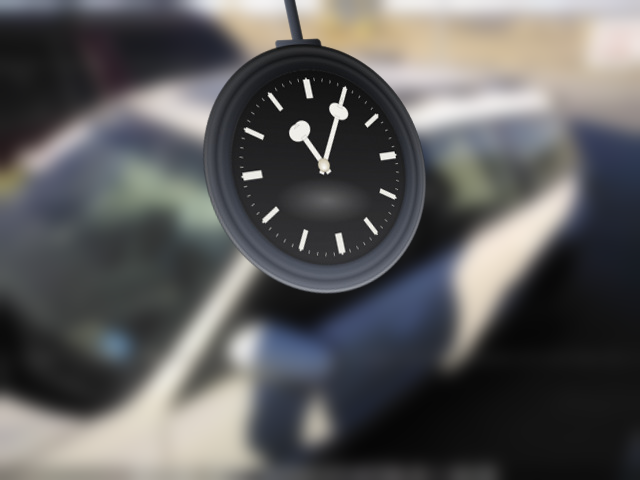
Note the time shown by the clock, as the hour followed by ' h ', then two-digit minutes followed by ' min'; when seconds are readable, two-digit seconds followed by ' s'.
11 h 05 min
